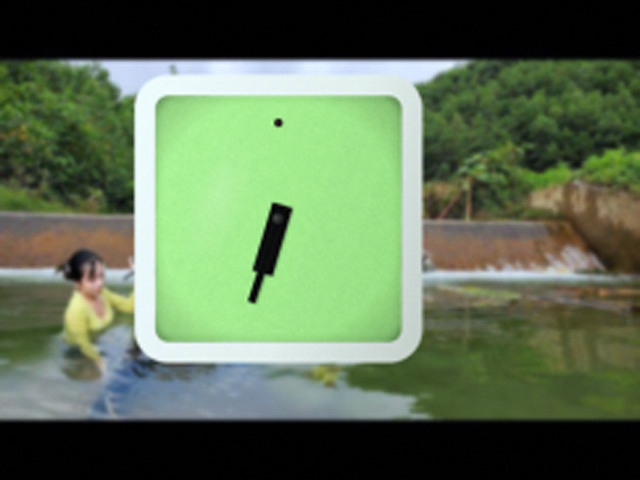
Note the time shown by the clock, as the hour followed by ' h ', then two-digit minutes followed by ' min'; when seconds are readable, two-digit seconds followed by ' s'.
6 h 33 min
